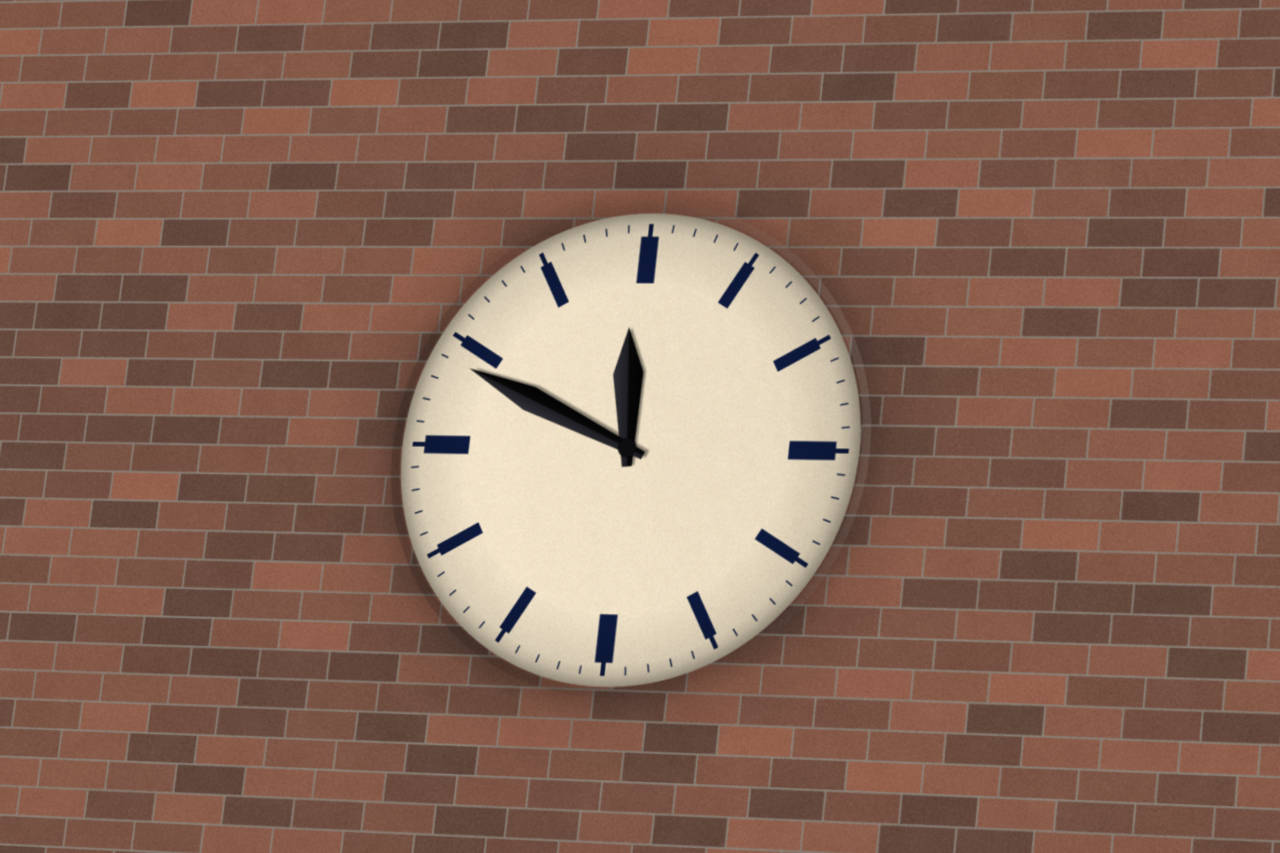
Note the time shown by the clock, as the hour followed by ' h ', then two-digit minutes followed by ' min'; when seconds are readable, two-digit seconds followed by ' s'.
11 h 49 min
